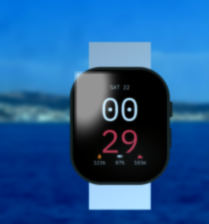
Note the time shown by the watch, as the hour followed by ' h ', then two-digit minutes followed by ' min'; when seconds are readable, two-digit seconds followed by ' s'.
0 h 29 min
